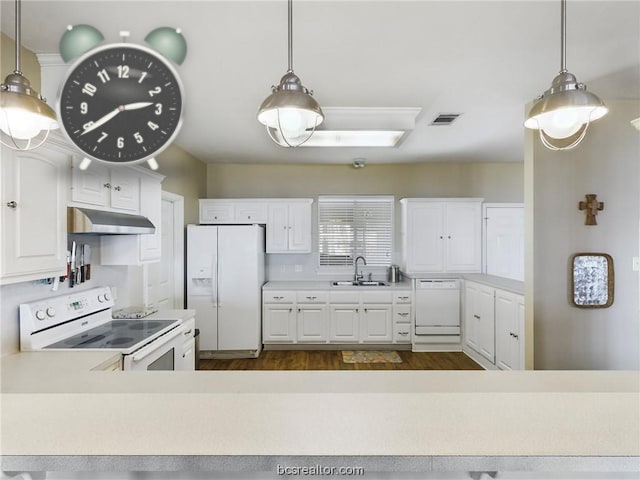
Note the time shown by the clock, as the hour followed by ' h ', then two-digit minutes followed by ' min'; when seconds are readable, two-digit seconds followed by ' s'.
2 h 39 min
